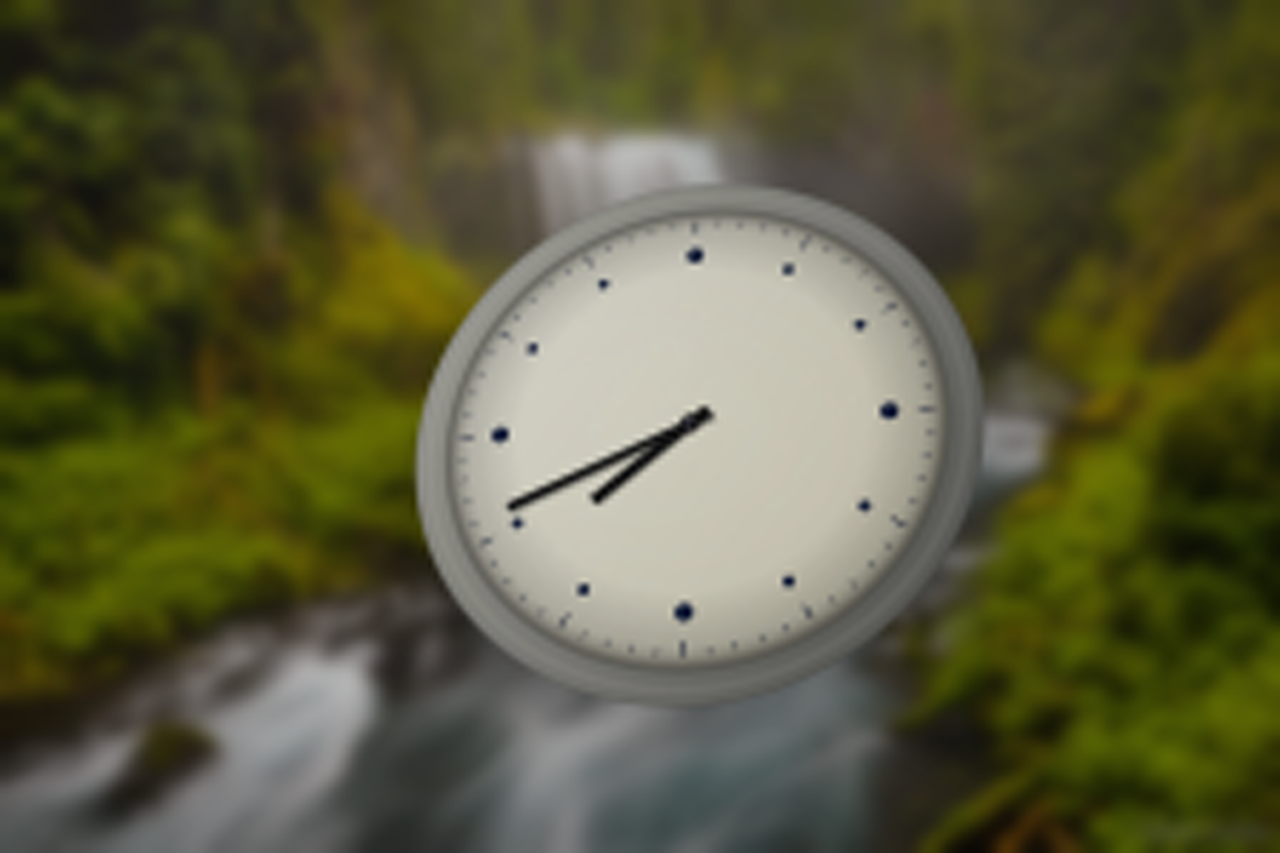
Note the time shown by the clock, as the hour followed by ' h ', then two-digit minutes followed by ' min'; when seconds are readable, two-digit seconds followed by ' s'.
7 h 41 min
